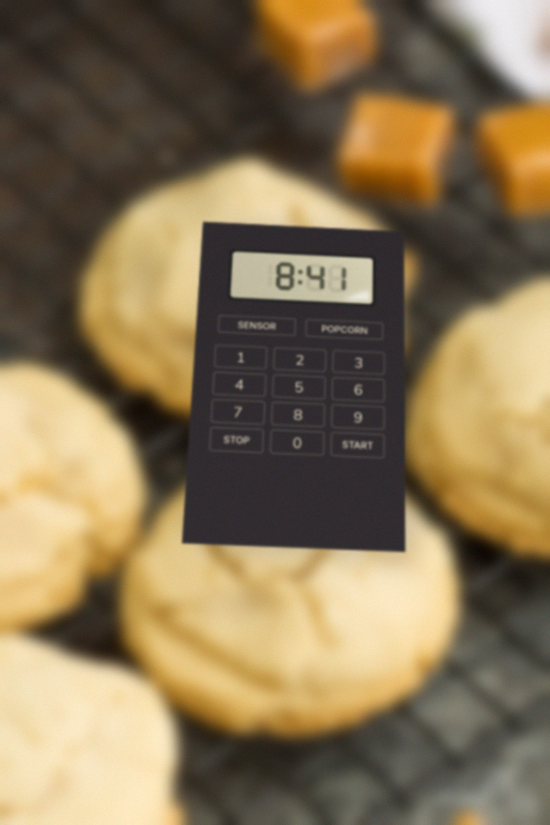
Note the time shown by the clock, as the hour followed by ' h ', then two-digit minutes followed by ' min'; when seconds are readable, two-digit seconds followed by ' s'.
8 h 41 min
